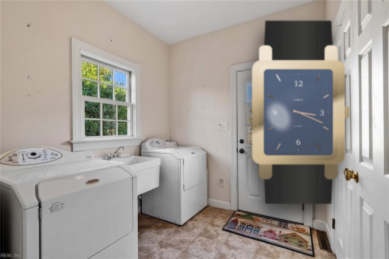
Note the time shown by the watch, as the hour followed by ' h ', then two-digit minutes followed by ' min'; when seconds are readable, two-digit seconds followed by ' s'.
3 h 19 min
